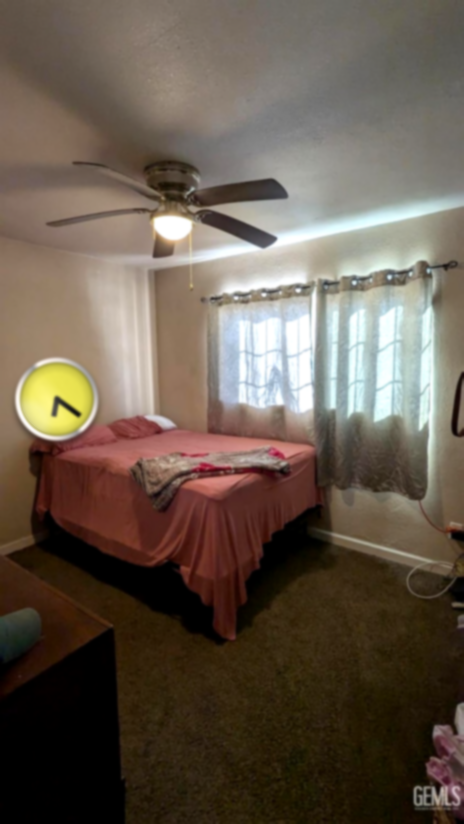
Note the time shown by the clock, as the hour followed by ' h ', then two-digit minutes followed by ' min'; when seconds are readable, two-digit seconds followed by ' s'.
6 h 21 min
